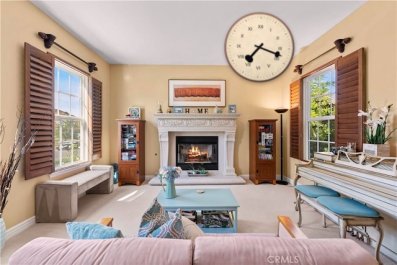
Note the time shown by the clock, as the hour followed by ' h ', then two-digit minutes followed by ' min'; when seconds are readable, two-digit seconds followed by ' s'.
7 h 18 min
